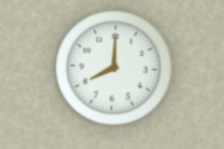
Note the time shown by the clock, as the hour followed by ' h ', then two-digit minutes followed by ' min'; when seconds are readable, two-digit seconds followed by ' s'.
8 h 00 min
